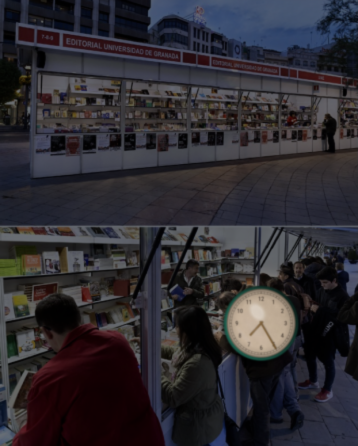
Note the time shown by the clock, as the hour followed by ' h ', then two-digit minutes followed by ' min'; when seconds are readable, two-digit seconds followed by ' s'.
7 h 25 min
